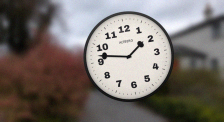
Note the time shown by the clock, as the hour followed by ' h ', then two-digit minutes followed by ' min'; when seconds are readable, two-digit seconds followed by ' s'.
1 h 47 min
